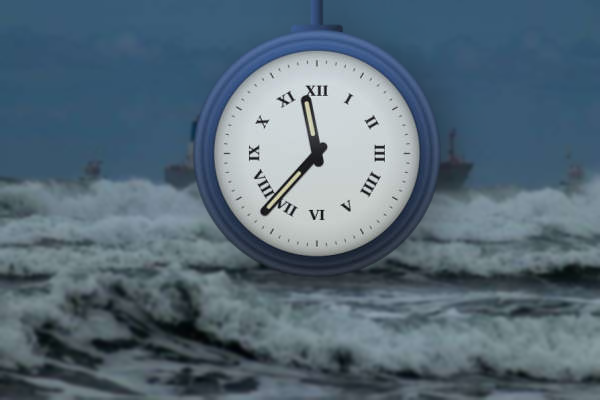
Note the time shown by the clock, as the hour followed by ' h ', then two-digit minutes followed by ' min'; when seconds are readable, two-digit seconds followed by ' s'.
11 h 37 min
